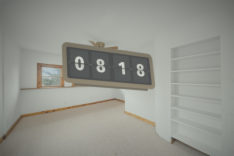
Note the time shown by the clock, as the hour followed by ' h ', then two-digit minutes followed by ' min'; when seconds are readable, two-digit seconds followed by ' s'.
8 h 18 min
